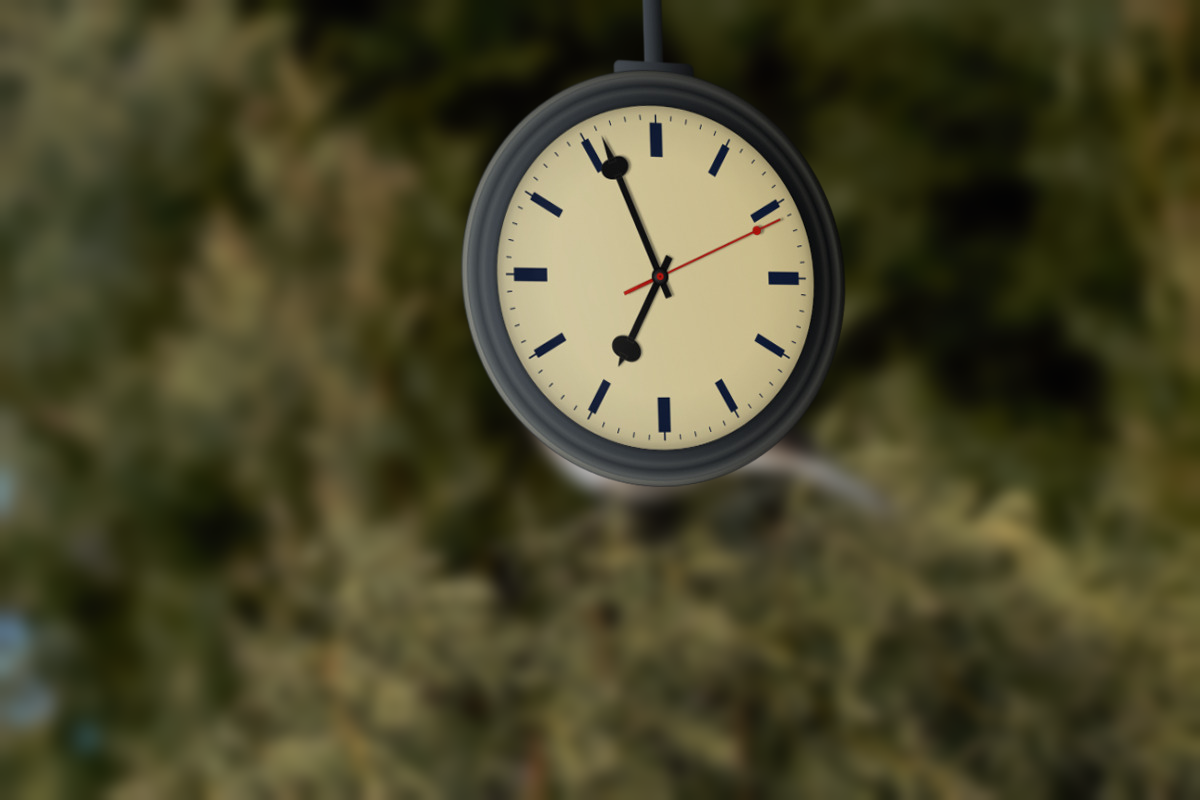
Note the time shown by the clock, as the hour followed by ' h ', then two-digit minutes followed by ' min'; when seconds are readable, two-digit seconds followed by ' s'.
6 h 56 min 11 s
